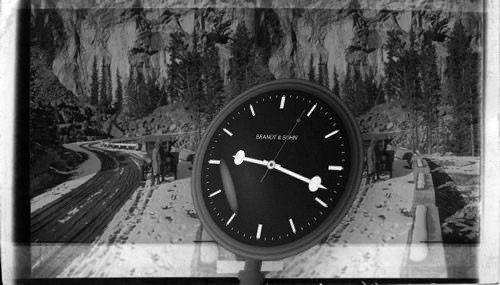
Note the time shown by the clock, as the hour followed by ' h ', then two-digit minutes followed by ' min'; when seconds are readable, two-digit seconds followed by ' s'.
9 h 18 min 04 s
